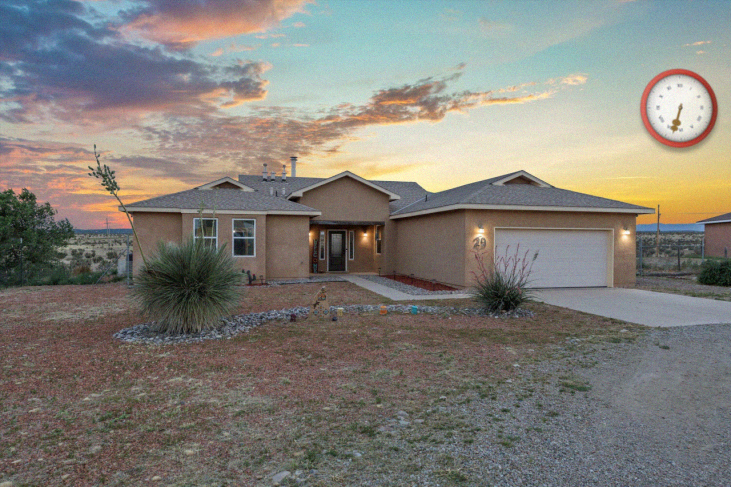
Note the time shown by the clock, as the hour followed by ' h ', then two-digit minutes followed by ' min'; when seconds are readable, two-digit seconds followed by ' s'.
6 h 33 min
